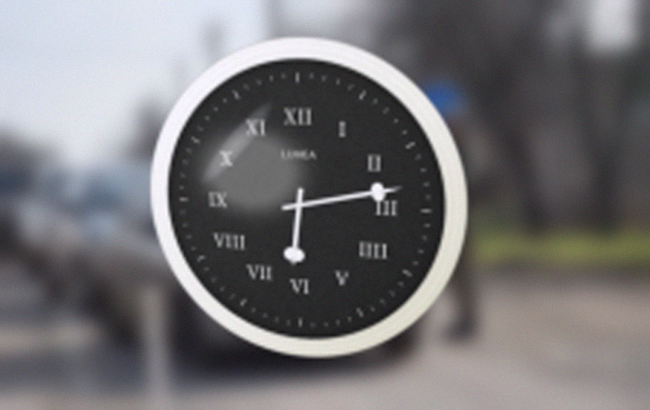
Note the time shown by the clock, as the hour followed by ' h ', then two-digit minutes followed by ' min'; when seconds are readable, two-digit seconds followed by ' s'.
6 h 13 min
